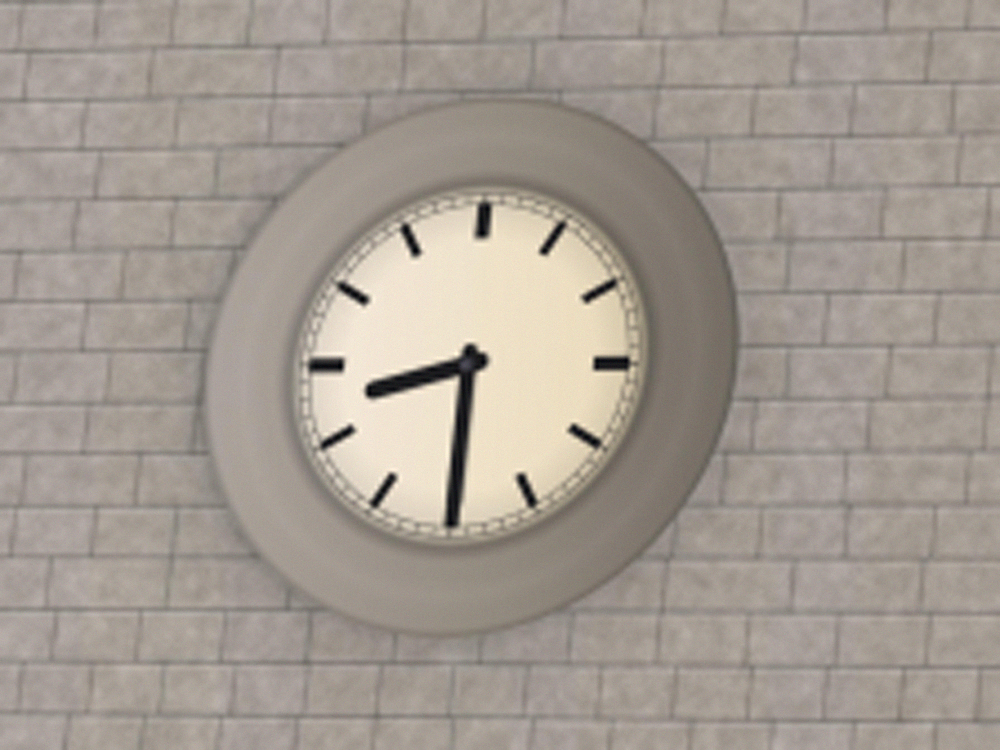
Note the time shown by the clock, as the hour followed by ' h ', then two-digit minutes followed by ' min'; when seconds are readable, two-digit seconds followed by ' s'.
8 h 30 min
